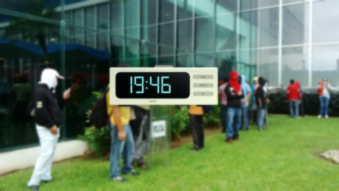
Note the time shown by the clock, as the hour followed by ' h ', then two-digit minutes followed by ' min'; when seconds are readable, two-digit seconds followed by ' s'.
19 h 46 min
